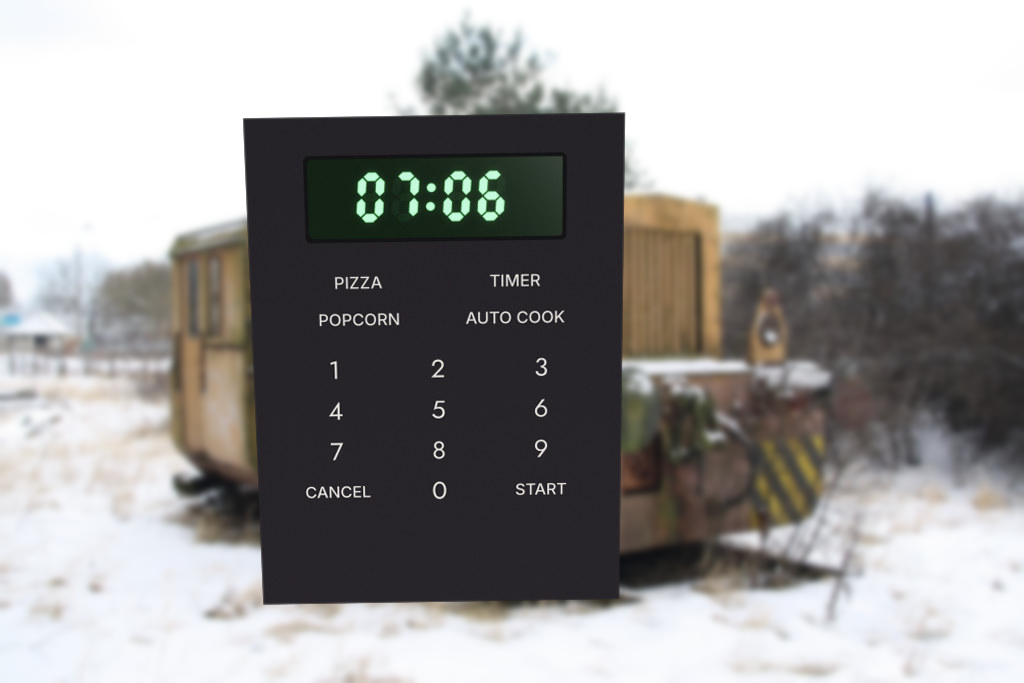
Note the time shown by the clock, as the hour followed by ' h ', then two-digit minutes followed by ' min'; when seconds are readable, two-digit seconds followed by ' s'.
7 h 06 min
